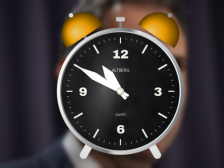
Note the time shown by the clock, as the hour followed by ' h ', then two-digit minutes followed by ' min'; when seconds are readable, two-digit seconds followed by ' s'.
10 h 50 min
